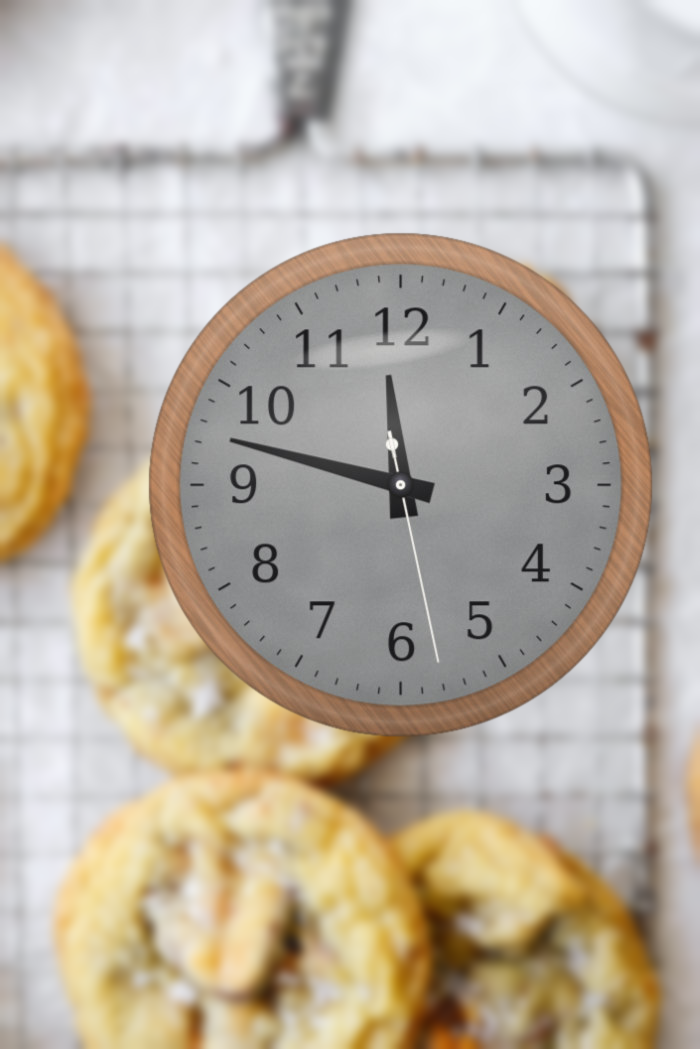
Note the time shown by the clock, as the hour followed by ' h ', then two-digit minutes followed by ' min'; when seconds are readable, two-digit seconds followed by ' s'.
11 h 47 min 28 s
